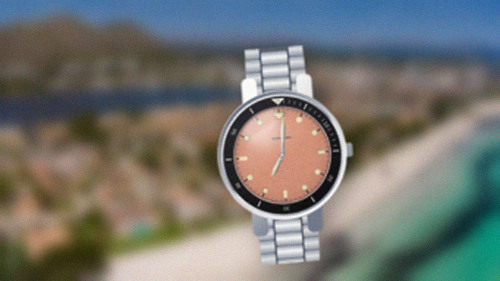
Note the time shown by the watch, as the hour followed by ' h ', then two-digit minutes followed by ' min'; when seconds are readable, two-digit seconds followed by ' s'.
7 h 01 min
